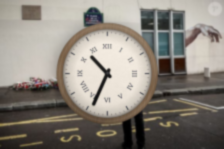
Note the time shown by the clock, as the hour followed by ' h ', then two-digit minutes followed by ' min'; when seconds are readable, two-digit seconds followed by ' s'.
10 h 34 min
